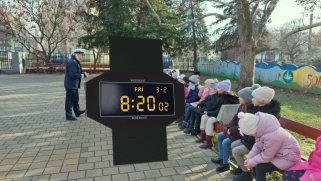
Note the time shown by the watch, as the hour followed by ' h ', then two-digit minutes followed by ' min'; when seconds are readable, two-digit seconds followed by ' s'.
8 h 20 min 02 s
